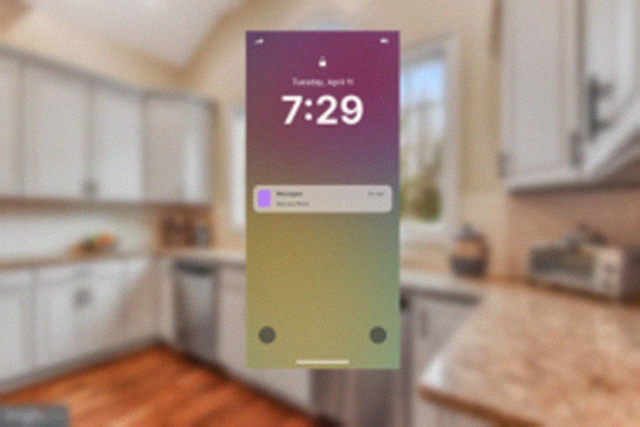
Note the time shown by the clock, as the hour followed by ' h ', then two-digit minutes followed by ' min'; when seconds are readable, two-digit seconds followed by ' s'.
7 h 29 min
